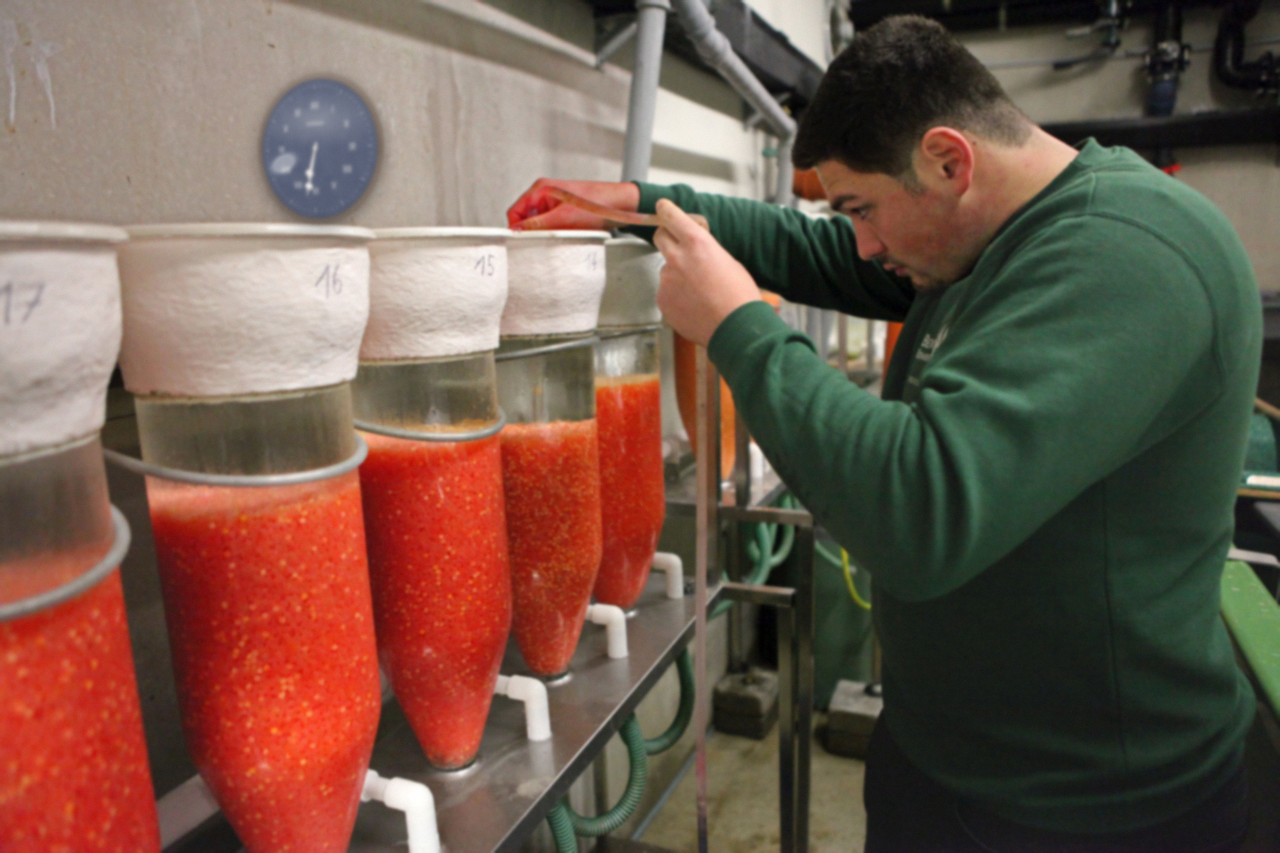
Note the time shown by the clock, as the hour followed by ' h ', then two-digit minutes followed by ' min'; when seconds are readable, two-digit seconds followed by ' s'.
6 h 32 min
